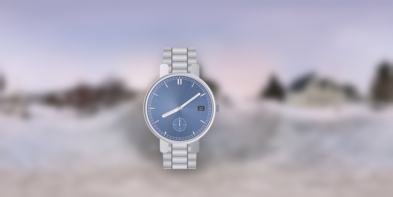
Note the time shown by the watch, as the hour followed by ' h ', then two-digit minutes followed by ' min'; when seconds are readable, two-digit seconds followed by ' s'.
8 h 09 min
